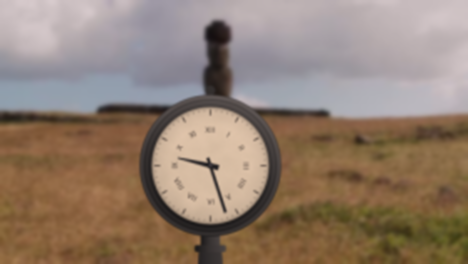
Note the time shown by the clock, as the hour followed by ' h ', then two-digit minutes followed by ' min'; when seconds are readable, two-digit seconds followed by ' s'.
9 h 27 min
